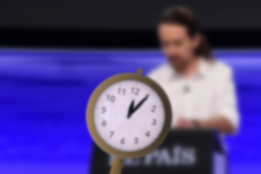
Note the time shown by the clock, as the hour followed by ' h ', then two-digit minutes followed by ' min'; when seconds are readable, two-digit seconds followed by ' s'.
12 h 05 min
